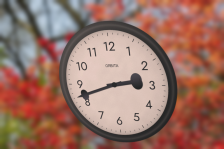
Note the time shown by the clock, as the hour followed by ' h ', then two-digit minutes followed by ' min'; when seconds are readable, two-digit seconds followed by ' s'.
2 h 42 min
